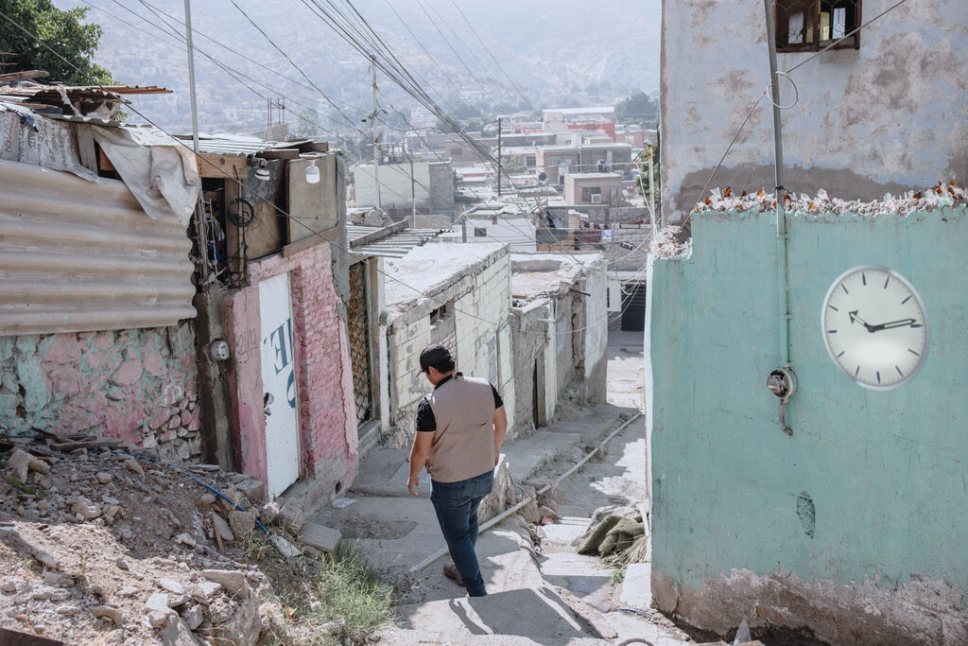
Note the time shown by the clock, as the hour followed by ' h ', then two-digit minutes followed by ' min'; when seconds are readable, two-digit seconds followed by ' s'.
10 h 14 min
